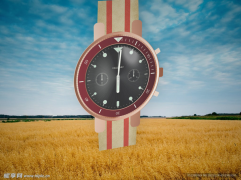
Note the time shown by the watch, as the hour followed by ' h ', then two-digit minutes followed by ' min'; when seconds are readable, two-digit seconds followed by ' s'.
6 h 01 min
